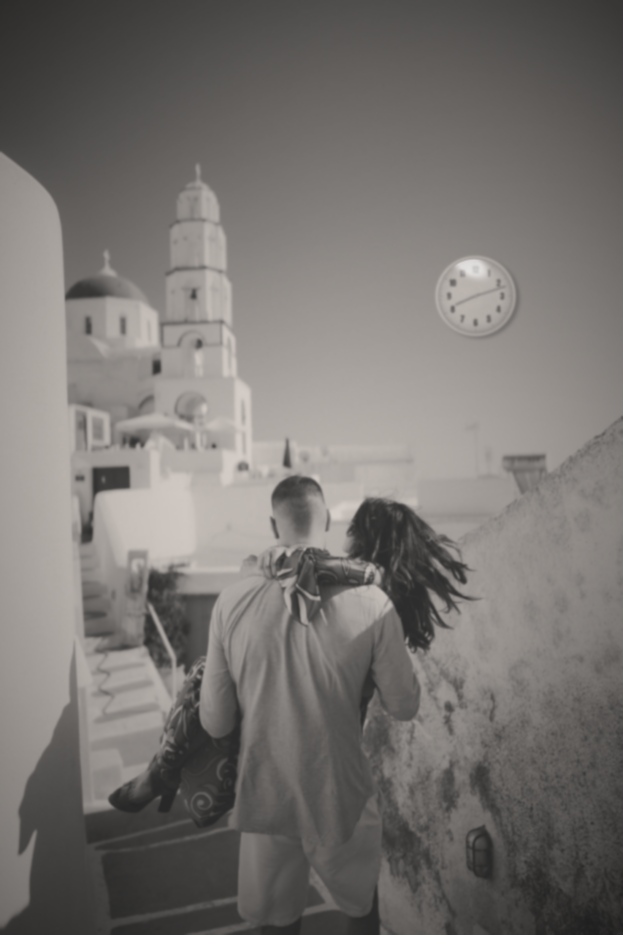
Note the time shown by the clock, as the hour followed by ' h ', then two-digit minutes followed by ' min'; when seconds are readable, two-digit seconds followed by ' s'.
8 h 12 min
